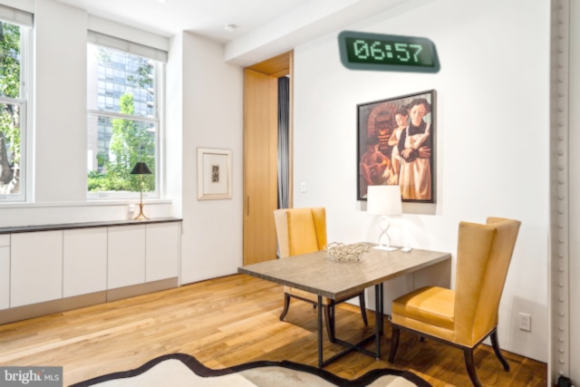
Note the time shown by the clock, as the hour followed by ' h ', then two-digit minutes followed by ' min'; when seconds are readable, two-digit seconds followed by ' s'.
6 h 57 min
